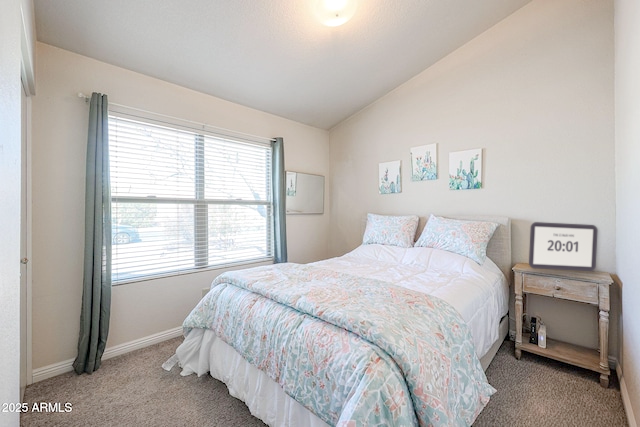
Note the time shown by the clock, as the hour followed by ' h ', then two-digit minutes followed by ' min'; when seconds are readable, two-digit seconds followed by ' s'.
20 h 01 min
